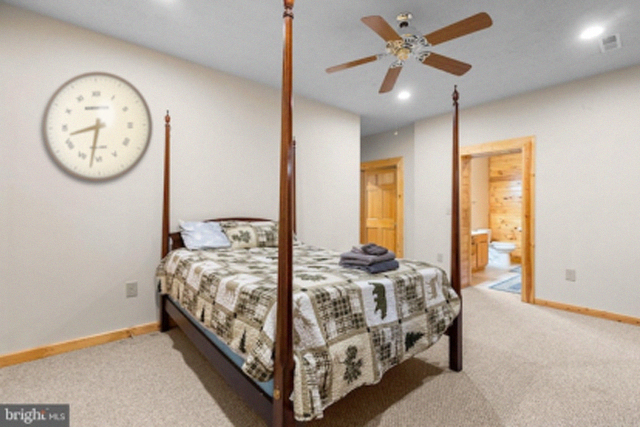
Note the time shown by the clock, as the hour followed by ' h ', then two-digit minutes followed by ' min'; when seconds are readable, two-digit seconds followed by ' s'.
8 h 32 min
